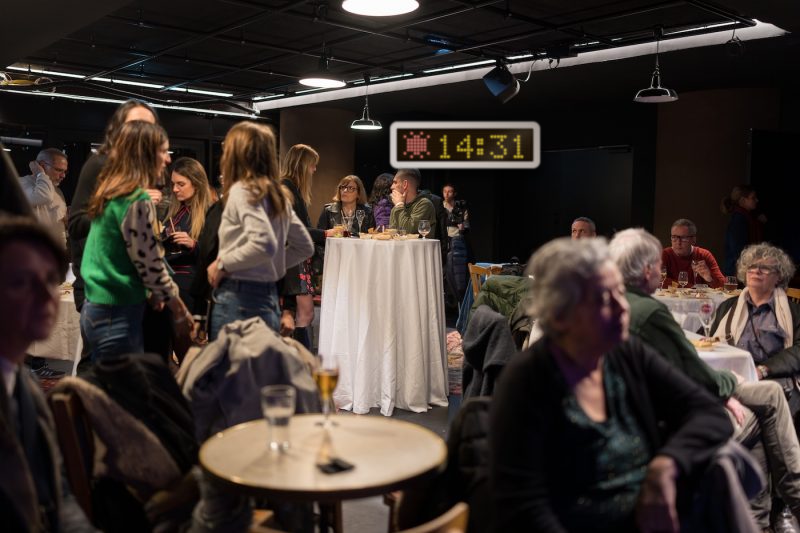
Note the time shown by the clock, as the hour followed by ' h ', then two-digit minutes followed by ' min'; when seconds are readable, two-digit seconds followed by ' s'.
14 h 31 min
